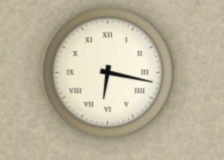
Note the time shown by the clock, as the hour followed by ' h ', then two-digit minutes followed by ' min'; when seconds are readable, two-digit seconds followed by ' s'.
6 h 17 min
